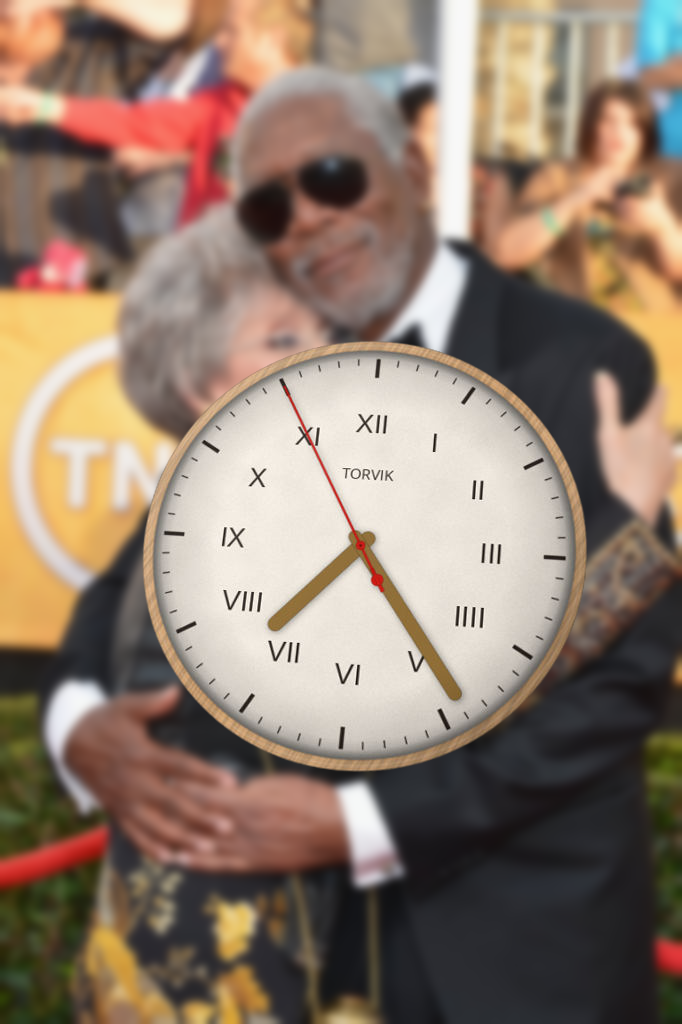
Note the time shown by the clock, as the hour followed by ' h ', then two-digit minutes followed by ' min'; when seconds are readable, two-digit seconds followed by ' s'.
7 h 23 min 55 s
